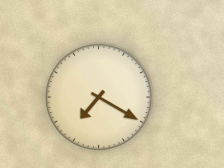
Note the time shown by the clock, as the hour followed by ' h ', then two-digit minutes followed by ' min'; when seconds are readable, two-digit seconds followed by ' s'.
7 h 20 min
